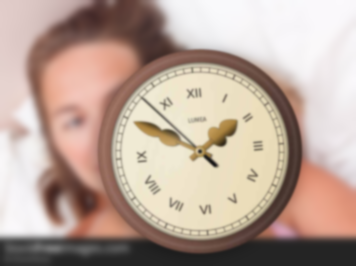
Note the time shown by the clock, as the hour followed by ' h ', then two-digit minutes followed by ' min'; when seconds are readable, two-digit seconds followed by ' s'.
1 h 49 min 53 s
